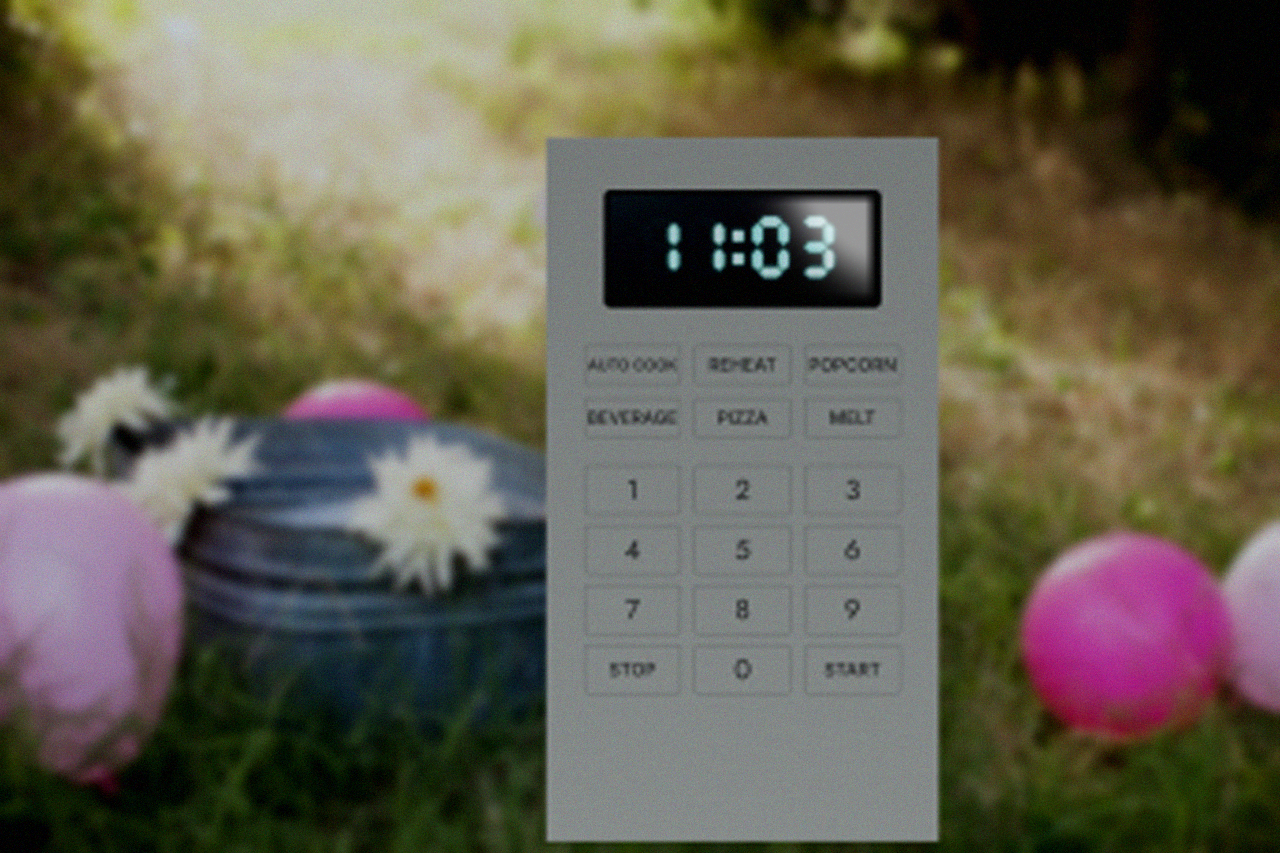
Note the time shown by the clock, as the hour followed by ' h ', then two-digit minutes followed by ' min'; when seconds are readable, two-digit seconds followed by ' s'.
11 h 03 min
